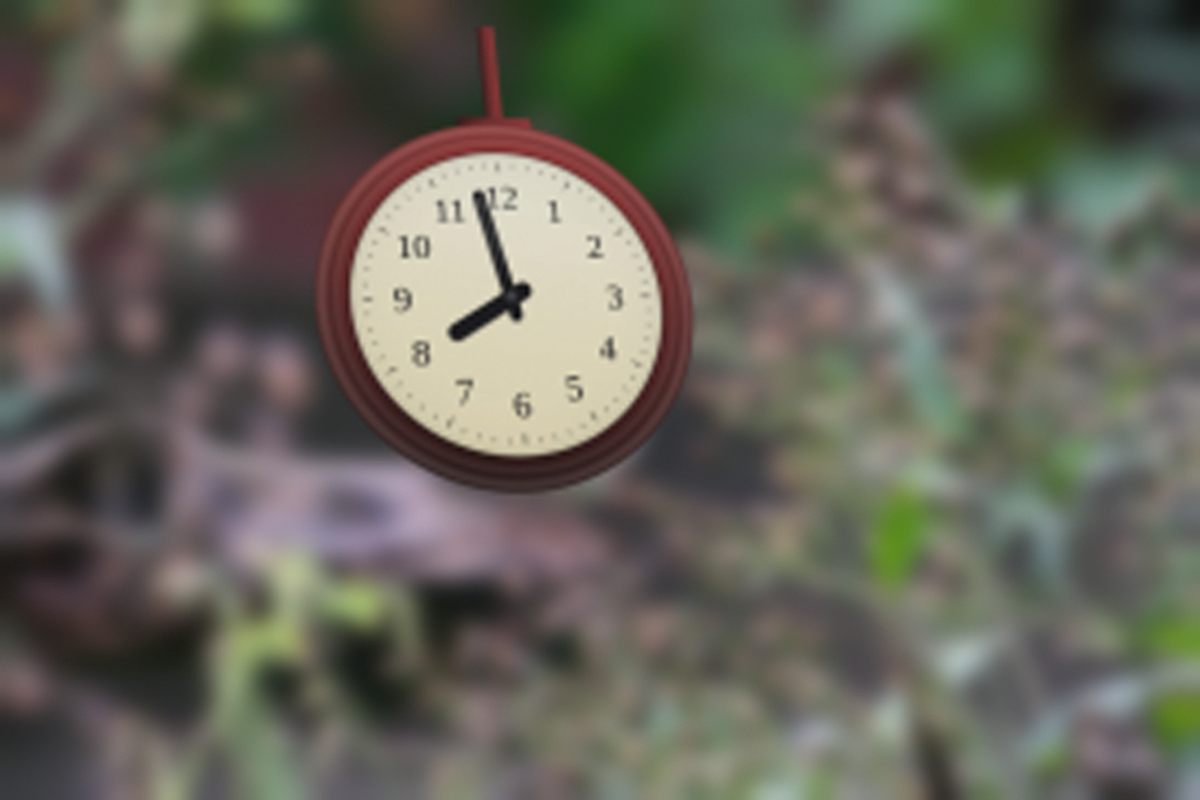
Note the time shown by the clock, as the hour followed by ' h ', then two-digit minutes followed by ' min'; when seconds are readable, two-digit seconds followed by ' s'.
7 h 58 min
